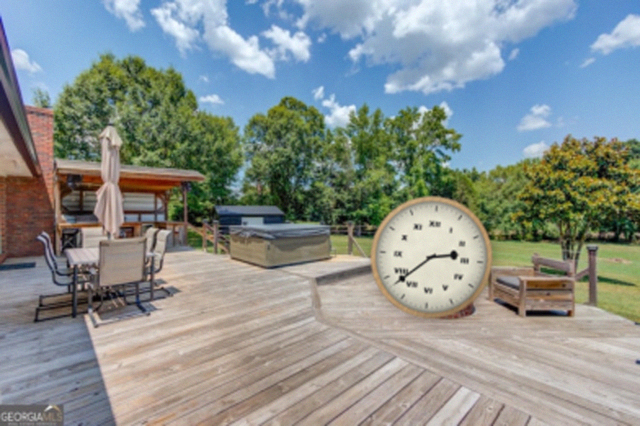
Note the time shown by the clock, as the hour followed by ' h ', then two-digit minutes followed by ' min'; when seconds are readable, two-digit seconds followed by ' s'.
2 h 38 min
